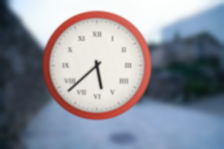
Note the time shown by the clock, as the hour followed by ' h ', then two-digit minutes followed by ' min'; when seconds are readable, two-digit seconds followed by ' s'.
5 h 38 min
